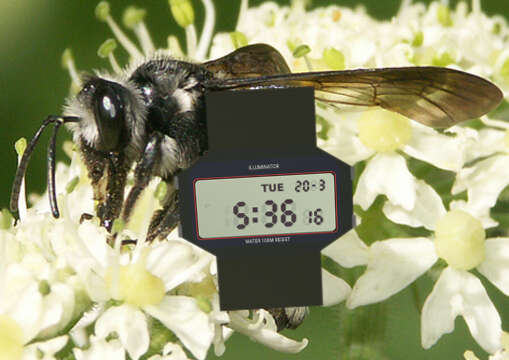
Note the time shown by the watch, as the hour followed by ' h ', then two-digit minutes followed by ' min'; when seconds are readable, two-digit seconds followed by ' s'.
5 h 36 min 16 s
